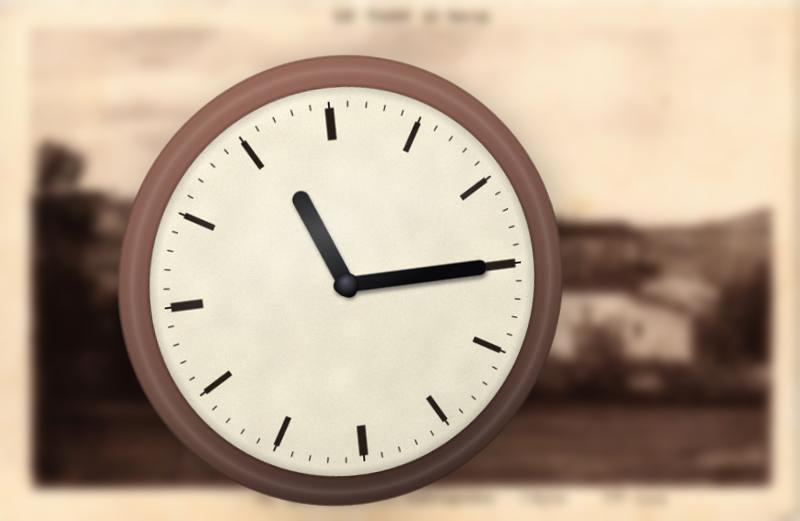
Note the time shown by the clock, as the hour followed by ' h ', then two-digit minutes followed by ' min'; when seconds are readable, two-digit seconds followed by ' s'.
11 h 15 min
